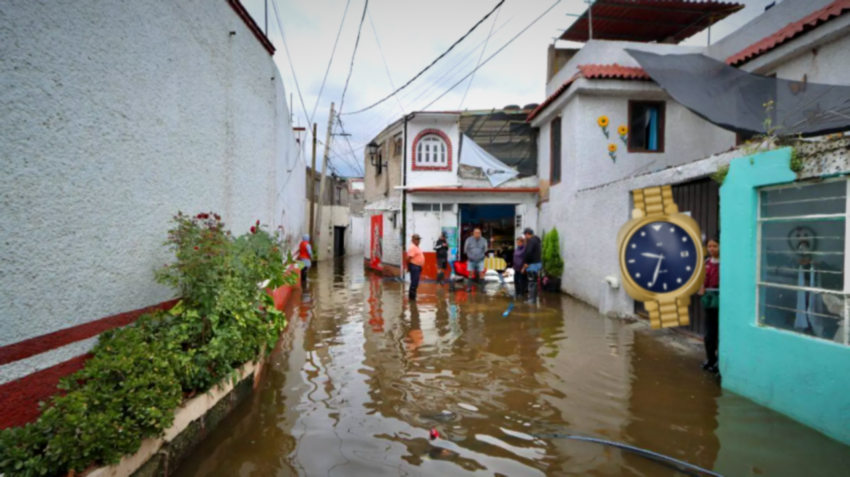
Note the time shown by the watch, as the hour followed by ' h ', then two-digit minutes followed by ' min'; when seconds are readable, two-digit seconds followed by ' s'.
9 h 34 min
